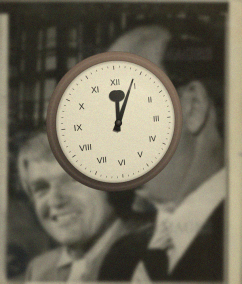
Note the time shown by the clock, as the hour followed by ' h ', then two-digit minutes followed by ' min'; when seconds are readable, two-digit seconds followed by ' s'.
12 h 04 min
